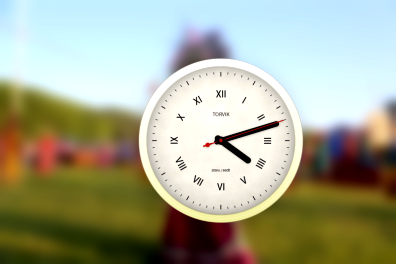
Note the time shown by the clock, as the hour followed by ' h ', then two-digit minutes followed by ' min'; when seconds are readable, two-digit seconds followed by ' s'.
4 h 12 min 12 s
